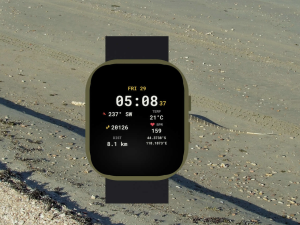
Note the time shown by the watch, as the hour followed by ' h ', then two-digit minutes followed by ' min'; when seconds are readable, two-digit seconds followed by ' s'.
5 h 08 min
